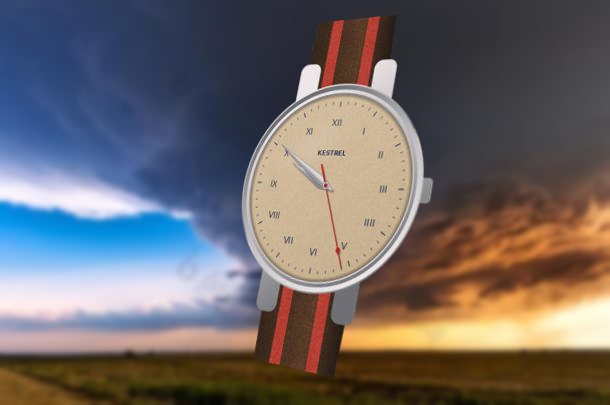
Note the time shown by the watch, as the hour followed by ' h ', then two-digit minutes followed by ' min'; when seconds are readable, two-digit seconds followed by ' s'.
9 h 50 min 26 s
